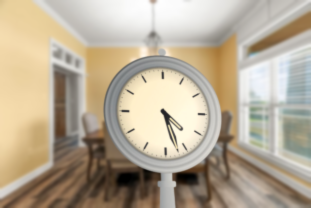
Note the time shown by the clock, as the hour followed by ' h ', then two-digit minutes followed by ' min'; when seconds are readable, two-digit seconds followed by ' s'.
4 h 27 min
